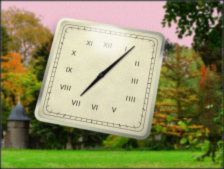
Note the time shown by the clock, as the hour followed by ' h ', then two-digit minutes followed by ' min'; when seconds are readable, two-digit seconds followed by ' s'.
7 h 06 min
